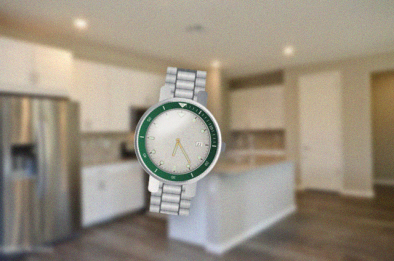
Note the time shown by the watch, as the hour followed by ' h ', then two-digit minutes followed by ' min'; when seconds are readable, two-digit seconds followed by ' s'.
6 h 24 min
